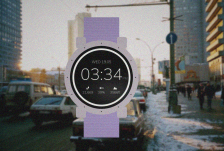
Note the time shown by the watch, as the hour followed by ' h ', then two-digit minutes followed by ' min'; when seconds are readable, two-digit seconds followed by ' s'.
3 h 34 min
